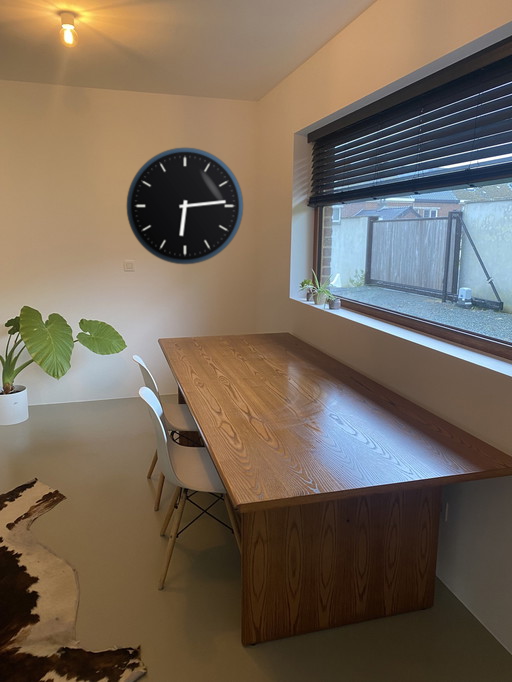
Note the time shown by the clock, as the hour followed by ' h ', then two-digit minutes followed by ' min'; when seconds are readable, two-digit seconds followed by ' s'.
6 h 14 min
